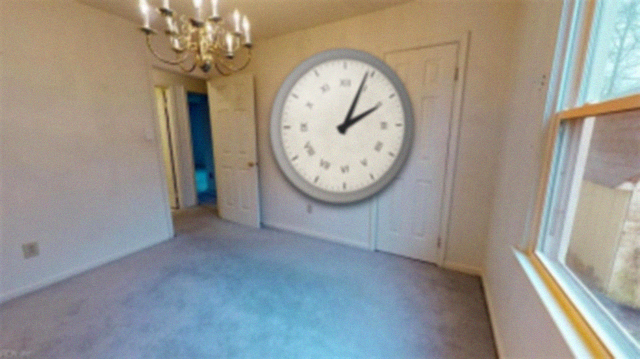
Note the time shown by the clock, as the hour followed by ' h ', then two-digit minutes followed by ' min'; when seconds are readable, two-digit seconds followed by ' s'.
2 h 04 min
